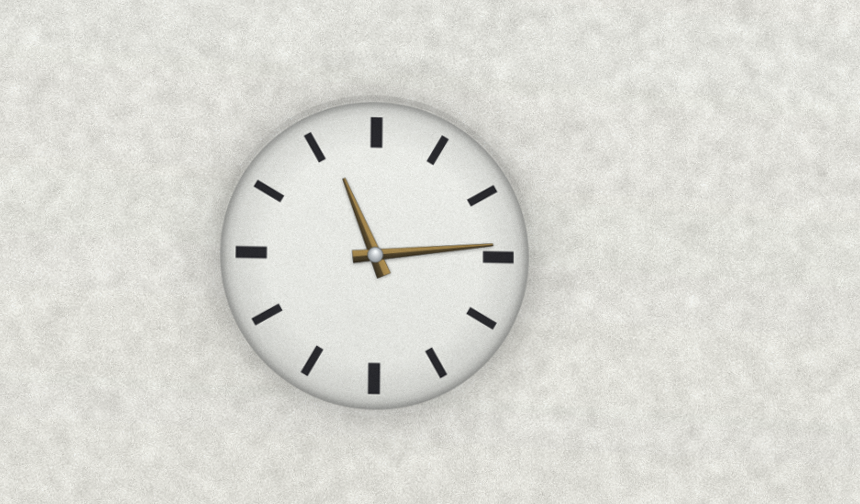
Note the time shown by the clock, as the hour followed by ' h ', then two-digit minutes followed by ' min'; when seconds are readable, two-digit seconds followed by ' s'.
11 h 14 min
